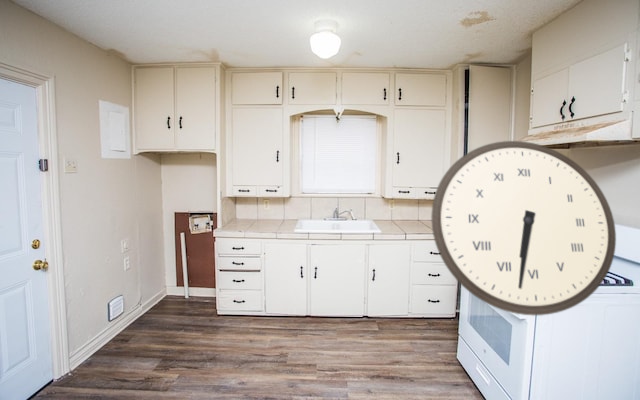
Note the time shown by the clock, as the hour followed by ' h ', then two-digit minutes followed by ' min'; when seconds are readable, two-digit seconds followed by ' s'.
6 h 32 min
